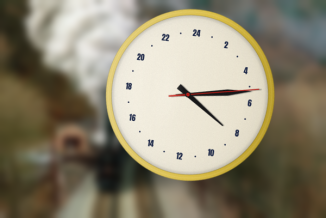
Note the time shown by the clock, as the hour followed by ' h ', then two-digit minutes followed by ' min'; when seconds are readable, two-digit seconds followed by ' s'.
8 h 13 min 13 s
